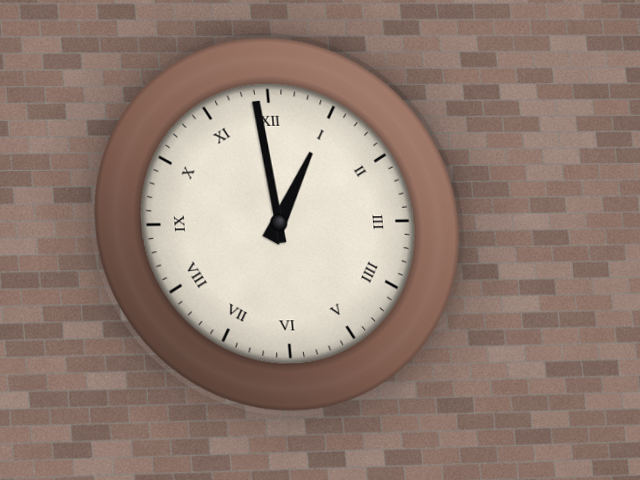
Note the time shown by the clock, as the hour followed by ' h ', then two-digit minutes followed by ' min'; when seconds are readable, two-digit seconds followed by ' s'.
12 h 59 min
